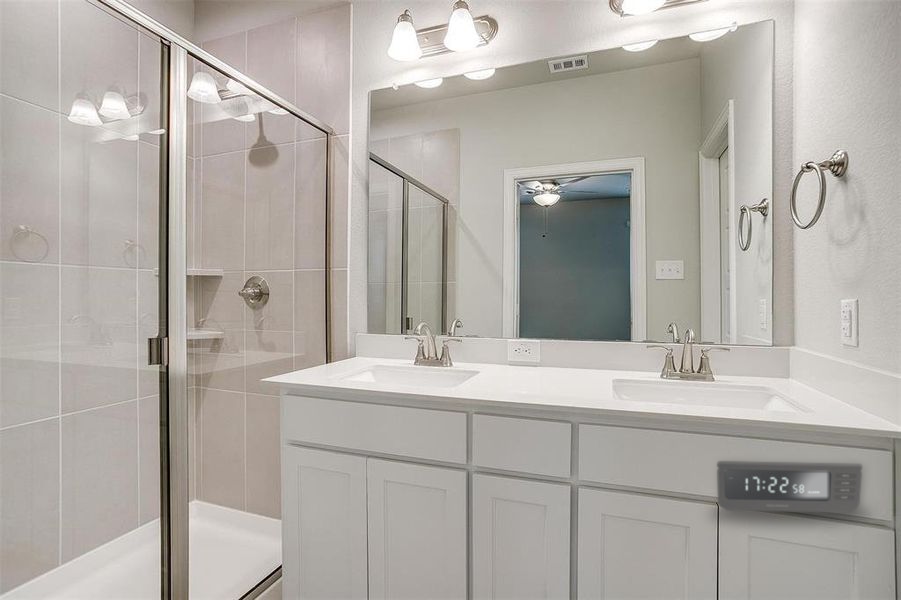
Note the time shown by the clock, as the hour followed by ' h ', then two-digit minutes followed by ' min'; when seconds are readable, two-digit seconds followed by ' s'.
17 h 22 min
